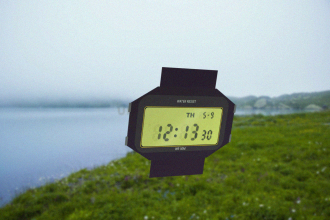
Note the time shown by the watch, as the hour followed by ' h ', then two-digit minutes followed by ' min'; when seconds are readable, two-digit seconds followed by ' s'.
12 h 13 min 30 s
